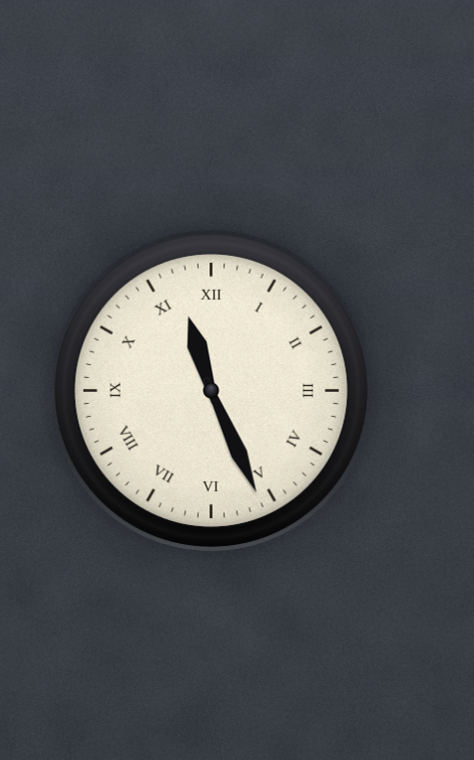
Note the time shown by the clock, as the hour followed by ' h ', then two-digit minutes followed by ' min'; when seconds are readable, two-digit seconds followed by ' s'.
11 h 26 min
